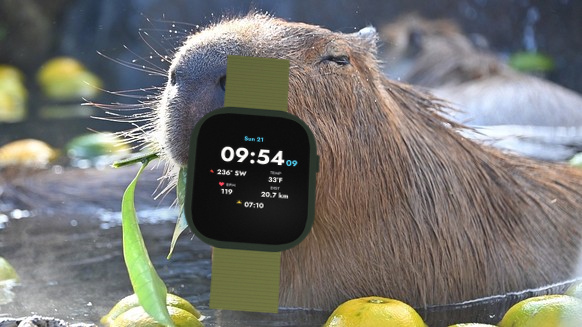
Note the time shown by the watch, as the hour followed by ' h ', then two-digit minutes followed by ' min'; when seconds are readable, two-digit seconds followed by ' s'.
9 h 54 min 09 s
